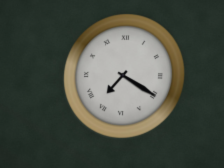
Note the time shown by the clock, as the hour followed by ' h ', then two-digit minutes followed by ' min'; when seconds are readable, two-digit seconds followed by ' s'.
7 h 20 min
